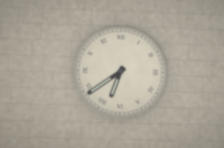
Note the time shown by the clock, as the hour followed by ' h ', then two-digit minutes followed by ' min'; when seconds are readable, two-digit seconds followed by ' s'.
6 h 39 min
